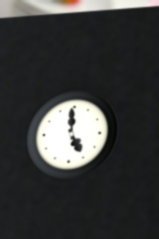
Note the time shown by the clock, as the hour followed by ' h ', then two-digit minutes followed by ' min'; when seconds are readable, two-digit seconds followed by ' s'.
4 h 59 min
